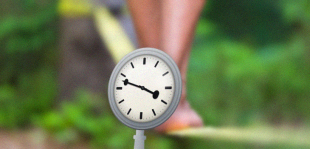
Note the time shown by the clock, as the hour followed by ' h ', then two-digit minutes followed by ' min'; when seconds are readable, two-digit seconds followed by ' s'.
3 h 48 min
